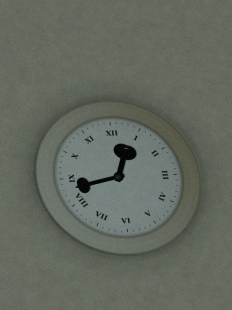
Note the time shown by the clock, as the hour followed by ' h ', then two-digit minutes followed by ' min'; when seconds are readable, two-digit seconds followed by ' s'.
12 h 43 min
